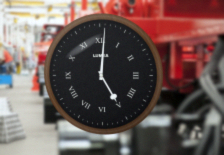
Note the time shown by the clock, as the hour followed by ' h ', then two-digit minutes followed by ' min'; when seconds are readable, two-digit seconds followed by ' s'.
5 h 01 min
